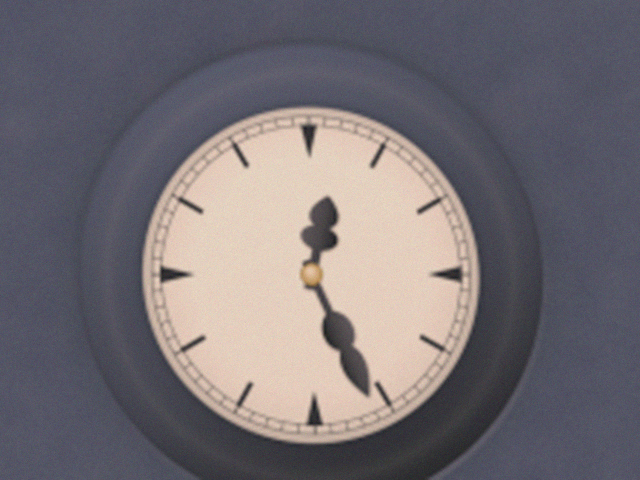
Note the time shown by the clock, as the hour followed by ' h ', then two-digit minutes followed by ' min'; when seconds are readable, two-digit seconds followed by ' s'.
12 h 26 min
